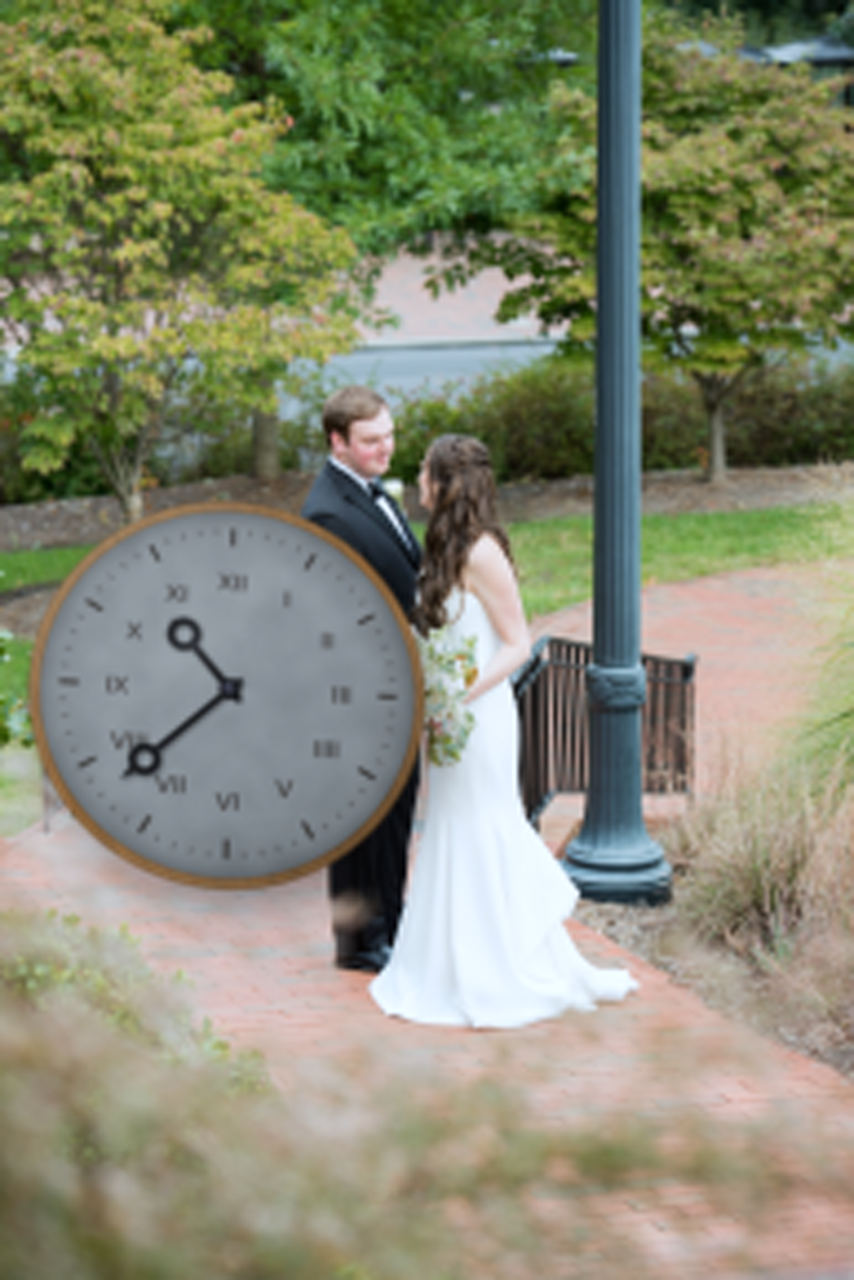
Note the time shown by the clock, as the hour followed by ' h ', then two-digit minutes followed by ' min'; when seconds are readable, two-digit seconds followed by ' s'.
10 h 38 min
